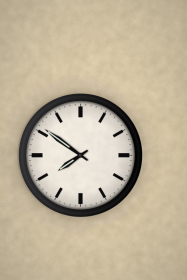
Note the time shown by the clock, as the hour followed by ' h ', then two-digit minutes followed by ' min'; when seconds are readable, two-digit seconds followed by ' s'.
7 h 51 min
